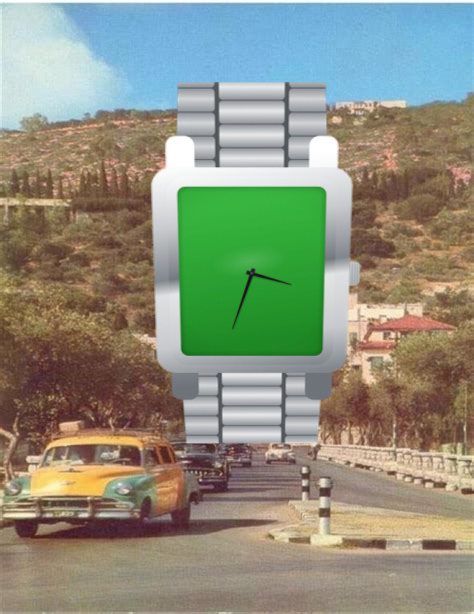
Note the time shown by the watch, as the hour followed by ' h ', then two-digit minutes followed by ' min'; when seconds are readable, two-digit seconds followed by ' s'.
3 h 33 min
